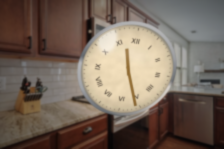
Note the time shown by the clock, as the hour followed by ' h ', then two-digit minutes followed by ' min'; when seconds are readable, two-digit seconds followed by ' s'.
11 h 26 min
